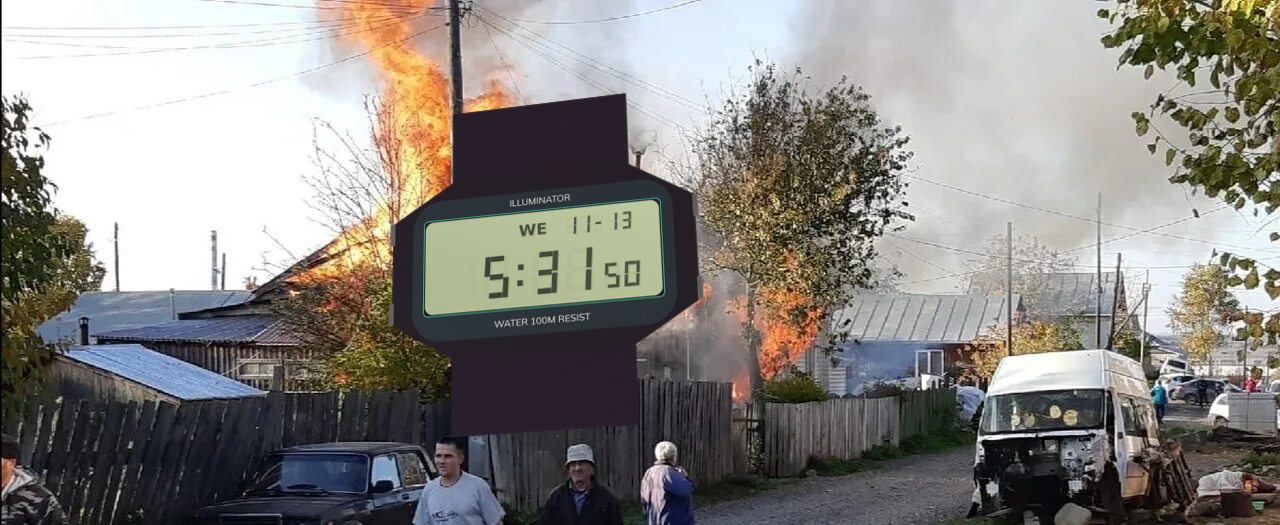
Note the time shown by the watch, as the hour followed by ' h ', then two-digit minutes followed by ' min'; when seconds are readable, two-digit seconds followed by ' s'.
5 h 31 min 50 s
